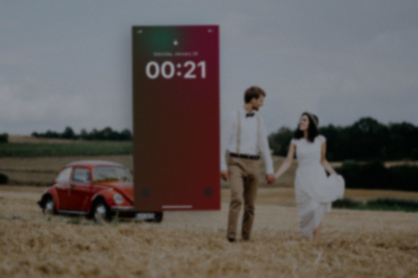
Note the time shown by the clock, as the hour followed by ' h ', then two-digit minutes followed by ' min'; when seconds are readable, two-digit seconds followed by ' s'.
0 h 21 min
